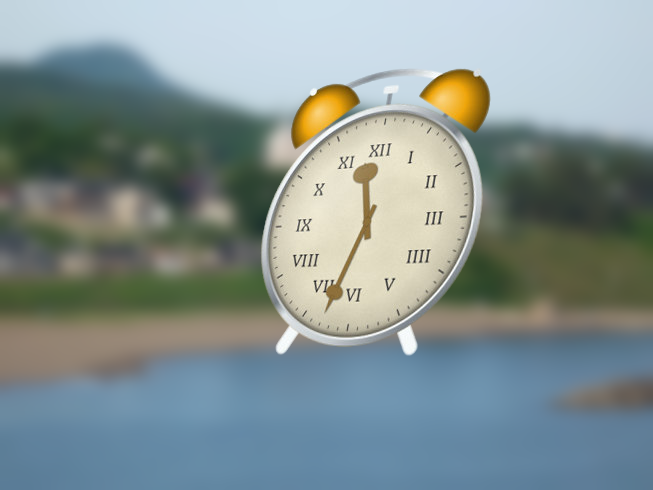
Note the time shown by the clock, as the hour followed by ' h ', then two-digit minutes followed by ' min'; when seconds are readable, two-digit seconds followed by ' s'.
11 h 33 min
